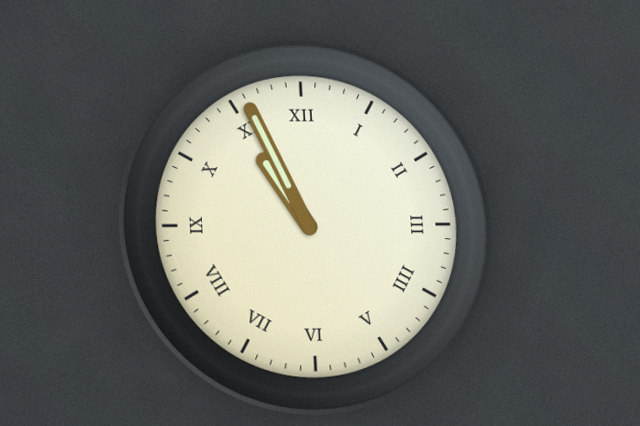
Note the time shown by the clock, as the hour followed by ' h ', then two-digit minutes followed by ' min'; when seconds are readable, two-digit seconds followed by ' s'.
10 h 56 min
